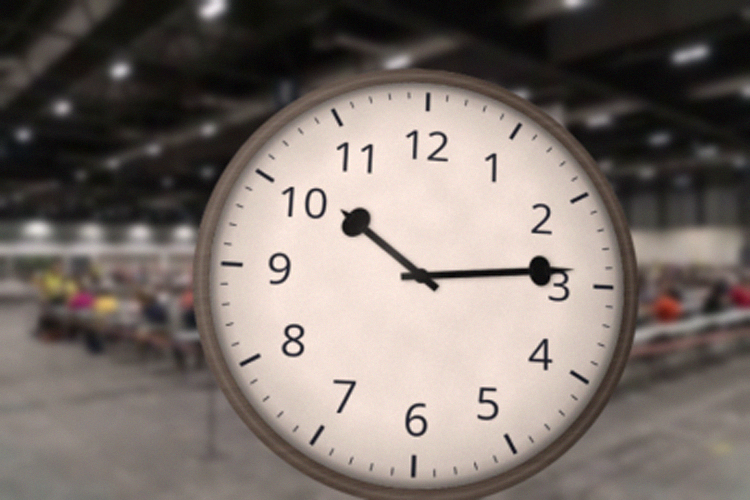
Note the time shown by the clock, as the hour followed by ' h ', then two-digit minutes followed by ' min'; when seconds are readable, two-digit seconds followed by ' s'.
10 h 14 min
